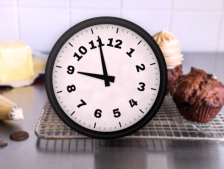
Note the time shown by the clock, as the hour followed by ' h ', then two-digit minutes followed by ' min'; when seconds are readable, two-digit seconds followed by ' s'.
8 h 56 min
